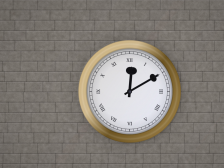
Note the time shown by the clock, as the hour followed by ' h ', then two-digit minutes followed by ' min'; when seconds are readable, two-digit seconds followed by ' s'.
12 h 10 min
